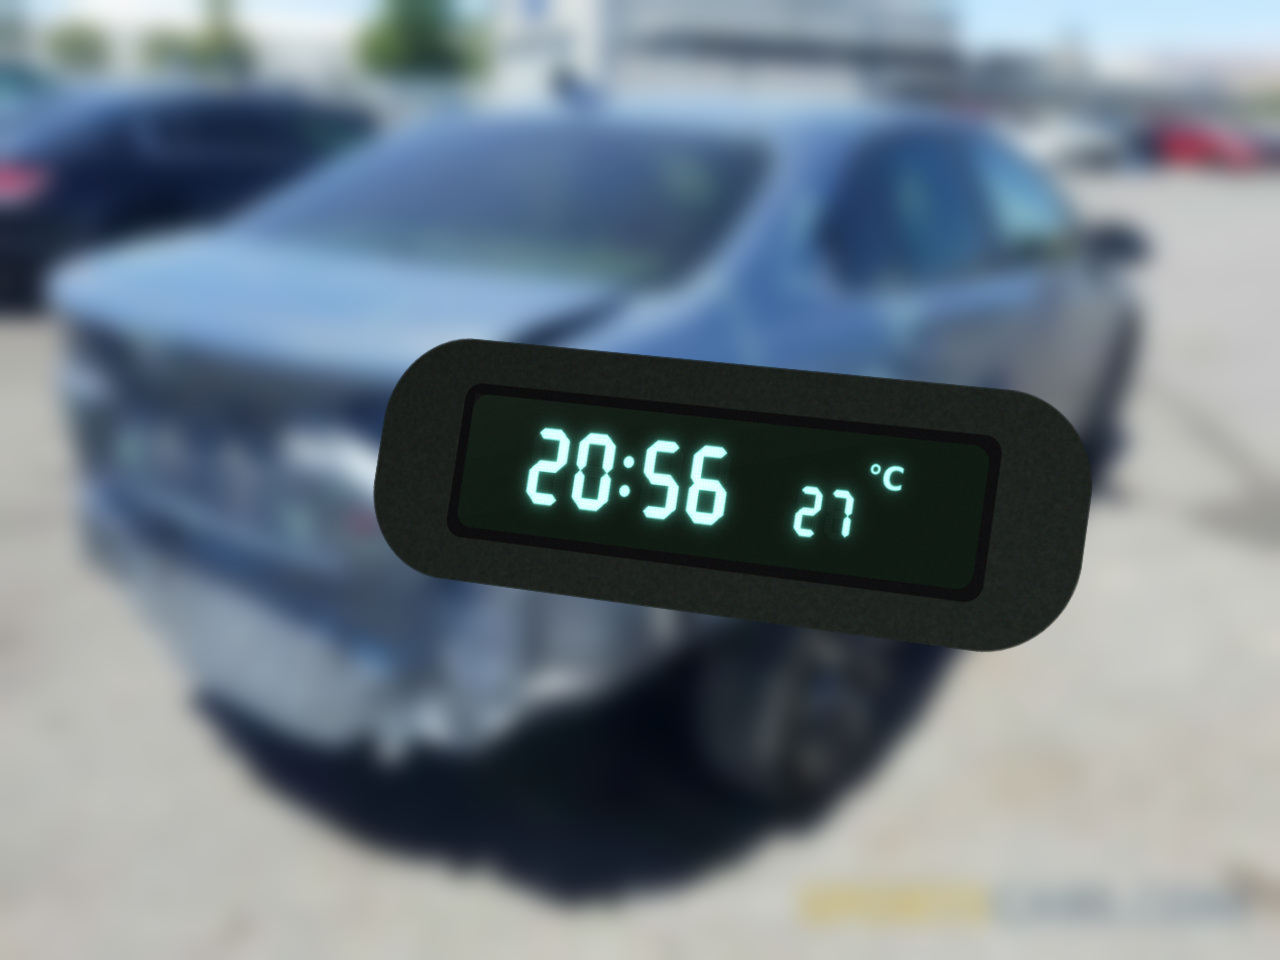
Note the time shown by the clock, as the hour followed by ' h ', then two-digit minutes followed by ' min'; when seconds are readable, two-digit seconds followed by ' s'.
20 h 56 min
